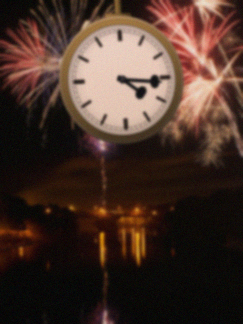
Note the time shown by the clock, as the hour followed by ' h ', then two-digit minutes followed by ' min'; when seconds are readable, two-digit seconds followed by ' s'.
4 h 16 min
